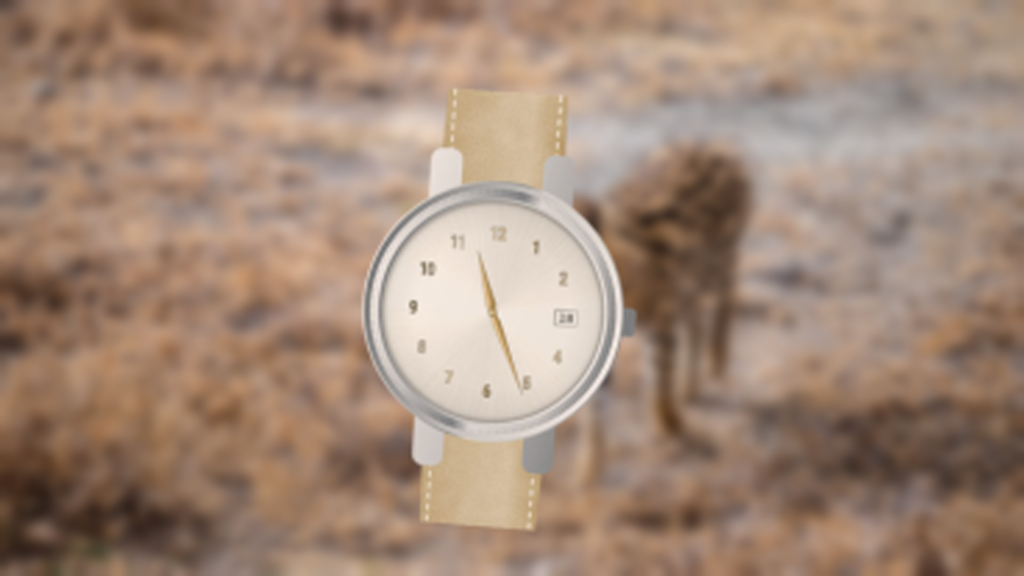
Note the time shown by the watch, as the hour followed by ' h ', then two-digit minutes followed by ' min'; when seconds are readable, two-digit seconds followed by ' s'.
11 h 26 min
